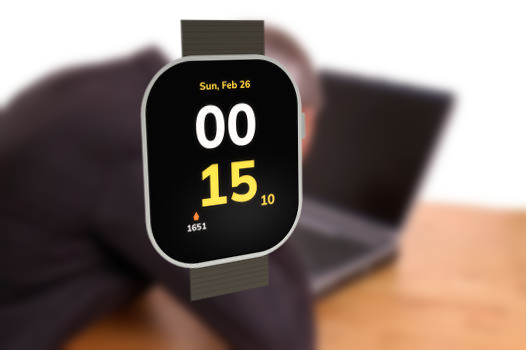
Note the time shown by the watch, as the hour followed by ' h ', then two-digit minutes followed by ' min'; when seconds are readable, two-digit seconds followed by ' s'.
0 h 15 min 10 s
